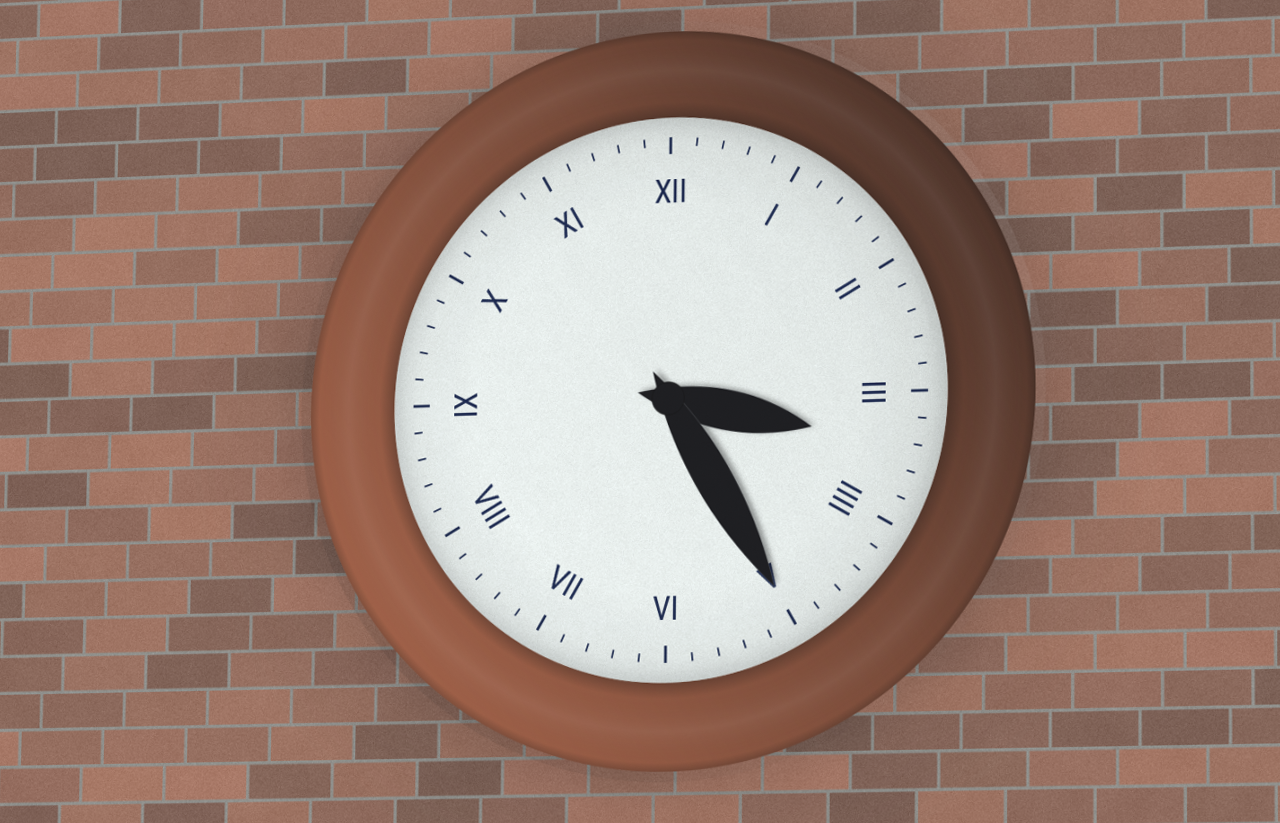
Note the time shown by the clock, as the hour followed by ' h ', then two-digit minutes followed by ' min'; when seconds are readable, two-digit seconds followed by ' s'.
3 h 25 min
